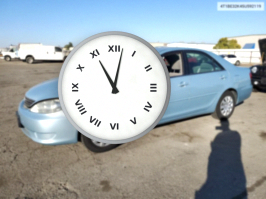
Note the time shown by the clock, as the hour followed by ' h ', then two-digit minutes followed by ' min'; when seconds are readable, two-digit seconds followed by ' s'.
11 h 02 min
